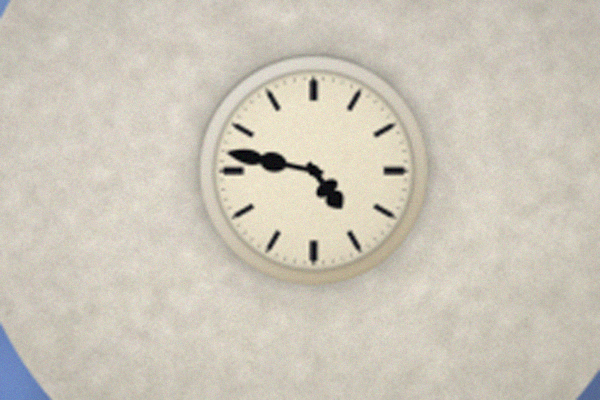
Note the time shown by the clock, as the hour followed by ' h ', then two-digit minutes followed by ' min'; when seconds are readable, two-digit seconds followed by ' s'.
4 h 47 min
